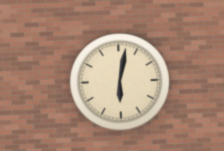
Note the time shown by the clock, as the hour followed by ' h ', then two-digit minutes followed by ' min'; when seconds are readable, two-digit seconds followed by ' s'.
6 h 02 min
